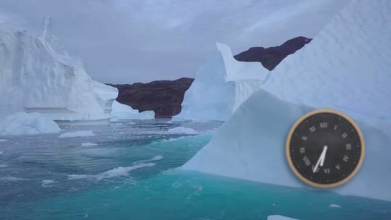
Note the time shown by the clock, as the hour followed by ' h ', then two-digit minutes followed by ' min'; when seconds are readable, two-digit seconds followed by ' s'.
6 h 35 min
